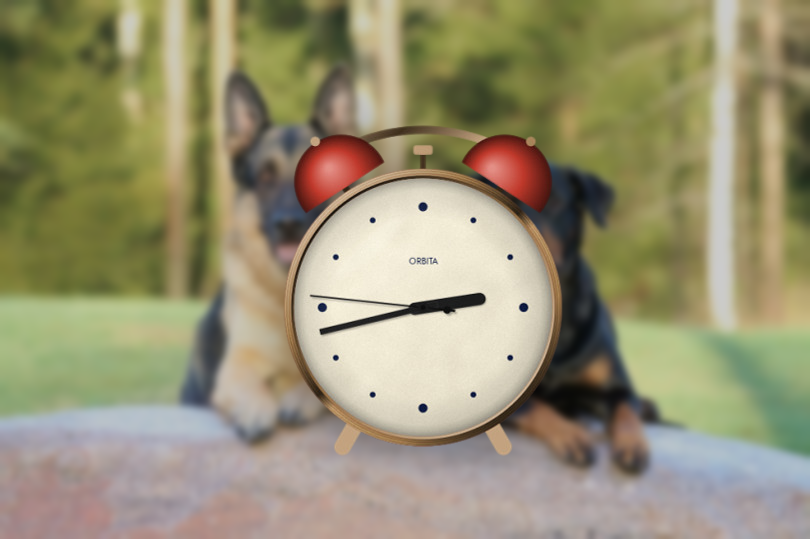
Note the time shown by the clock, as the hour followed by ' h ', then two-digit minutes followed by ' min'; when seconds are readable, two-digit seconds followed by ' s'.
2 h 42 min 46 s
